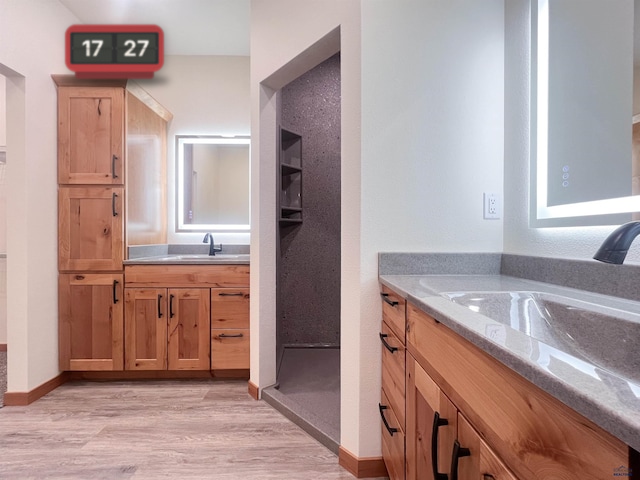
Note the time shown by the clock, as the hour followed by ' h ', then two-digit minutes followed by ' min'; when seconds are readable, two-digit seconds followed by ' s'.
17 h 27 min
